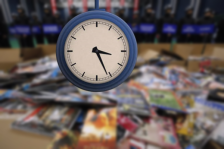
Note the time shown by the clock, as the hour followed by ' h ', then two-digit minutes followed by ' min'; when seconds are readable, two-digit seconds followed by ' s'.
3 h 26 min
